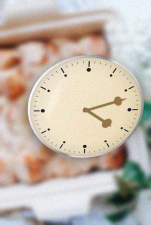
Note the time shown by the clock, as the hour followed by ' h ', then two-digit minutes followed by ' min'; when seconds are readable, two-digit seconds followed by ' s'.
4 h 12 min
